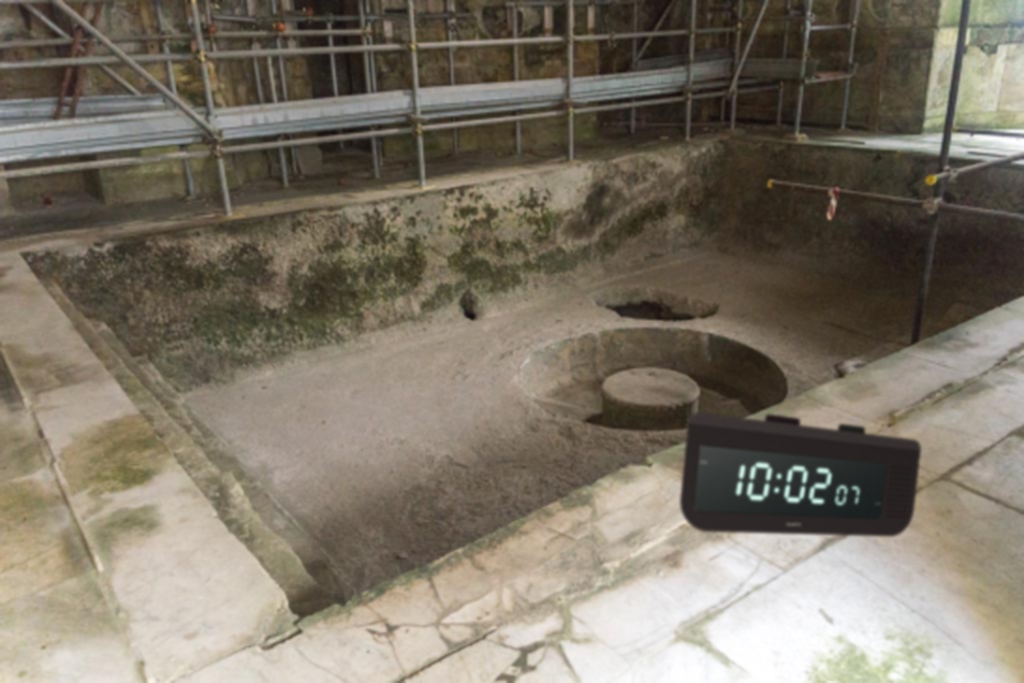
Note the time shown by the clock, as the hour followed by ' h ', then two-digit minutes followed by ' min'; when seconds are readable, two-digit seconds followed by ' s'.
10 h 02 min 07 s
